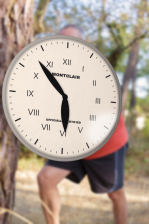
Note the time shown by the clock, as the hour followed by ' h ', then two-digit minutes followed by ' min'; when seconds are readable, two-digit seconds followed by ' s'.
5 h 53 min
